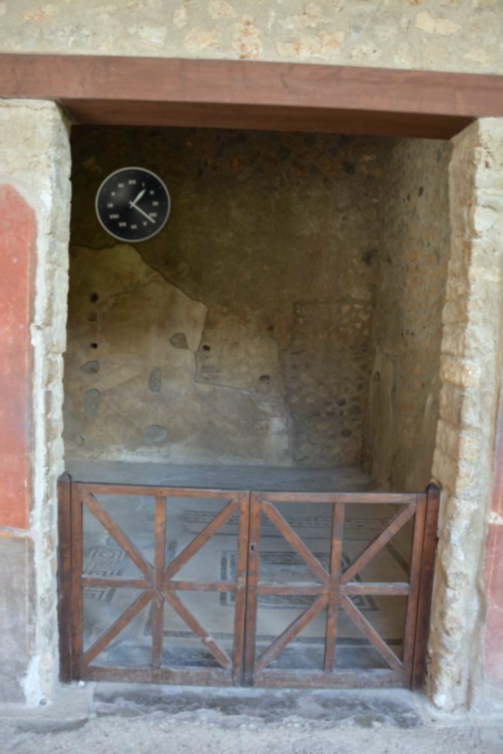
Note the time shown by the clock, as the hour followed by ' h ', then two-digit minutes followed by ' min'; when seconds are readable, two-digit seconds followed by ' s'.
1 h 22 min
